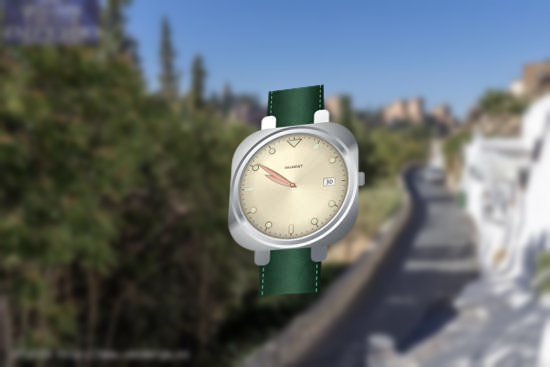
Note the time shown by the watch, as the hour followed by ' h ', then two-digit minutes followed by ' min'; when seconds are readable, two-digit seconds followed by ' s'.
9 h 51 min
